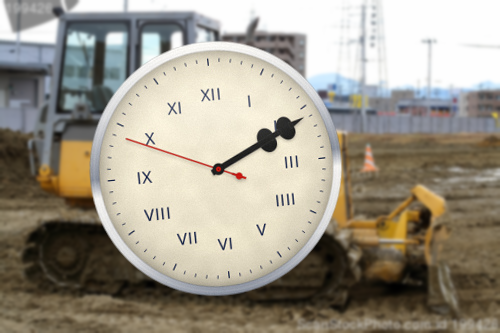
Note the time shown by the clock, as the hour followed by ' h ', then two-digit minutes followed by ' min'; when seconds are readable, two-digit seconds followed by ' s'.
2 h 10 min 49 s
